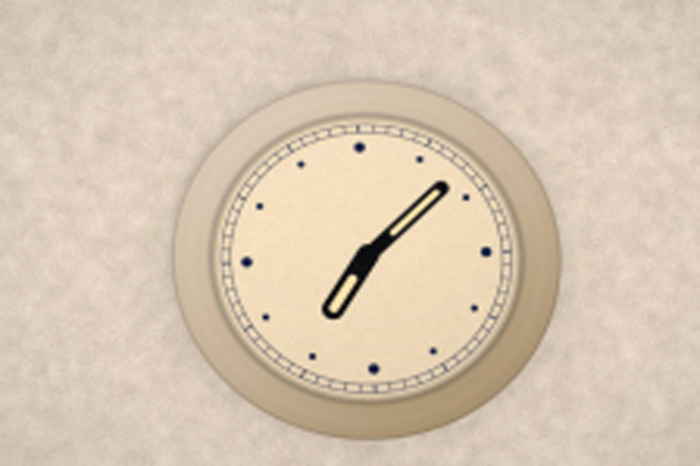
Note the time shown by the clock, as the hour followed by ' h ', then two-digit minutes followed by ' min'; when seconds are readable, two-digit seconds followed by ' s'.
7 h 08 min
